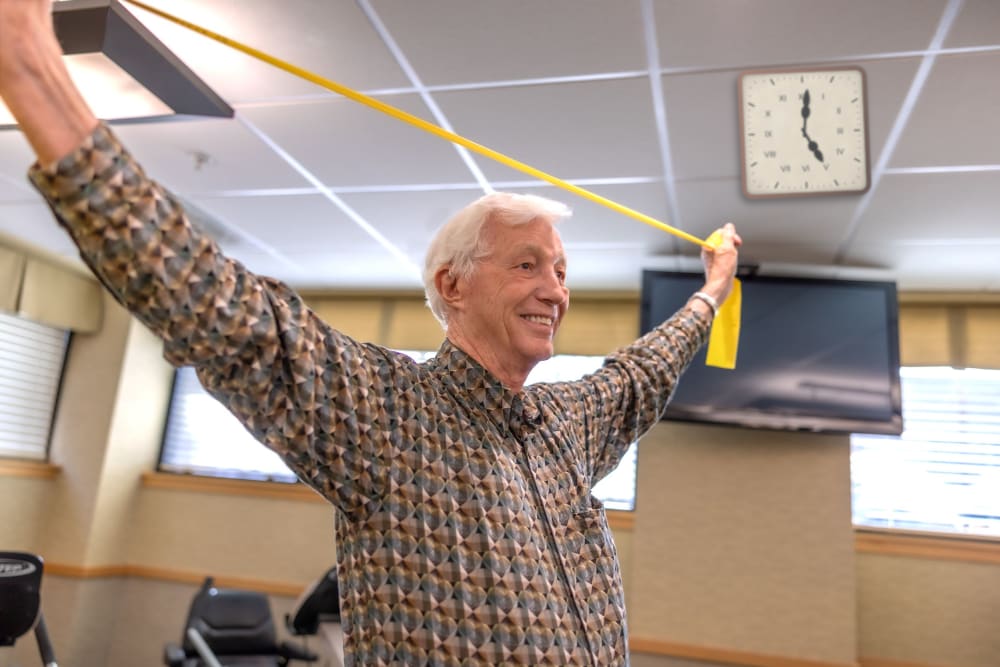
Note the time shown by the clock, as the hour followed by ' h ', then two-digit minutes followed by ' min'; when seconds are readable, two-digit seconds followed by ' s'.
5 h 01 min
